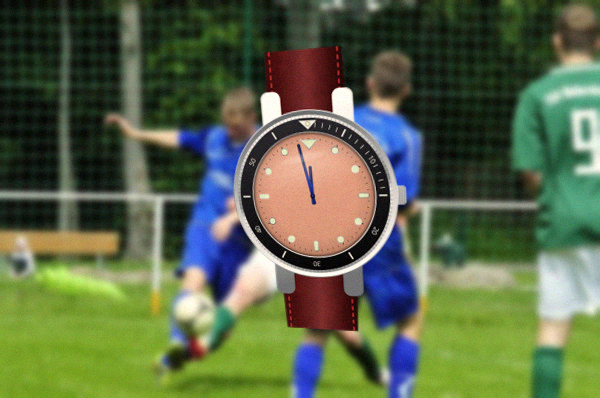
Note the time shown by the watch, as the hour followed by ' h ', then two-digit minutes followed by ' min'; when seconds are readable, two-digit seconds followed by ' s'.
11 h 58 min
